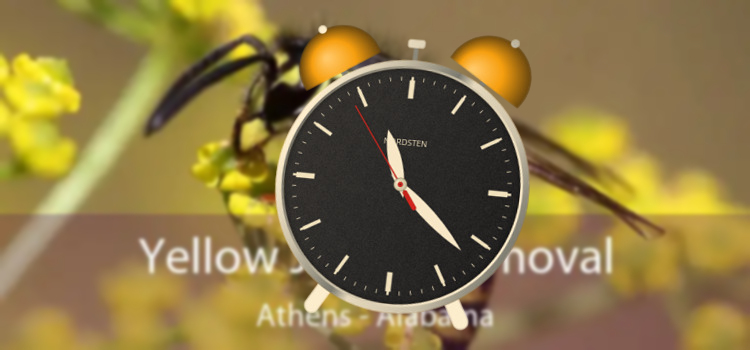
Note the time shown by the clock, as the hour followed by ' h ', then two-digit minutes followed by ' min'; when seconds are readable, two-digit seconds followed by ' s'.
11 h 21 min 54 s
